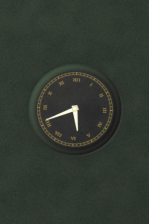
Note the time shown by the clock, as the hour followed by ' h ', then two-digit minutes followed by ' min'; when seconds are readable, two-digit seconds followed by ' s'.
5 h 41 min
